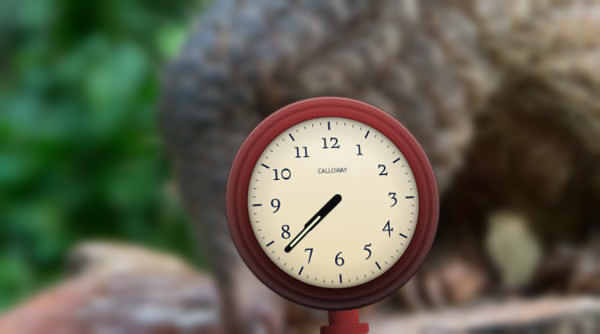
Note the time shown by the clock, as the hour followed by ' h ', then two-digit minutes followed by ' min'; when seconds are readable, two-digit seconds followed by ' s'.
7 h 38 min
